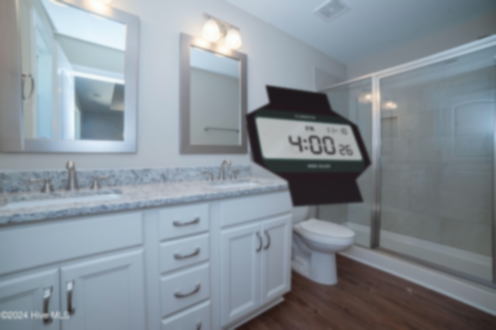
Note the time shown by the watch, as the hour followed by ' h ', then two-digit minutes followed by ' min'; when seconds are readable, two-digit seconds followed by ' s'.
4 h 00 min
